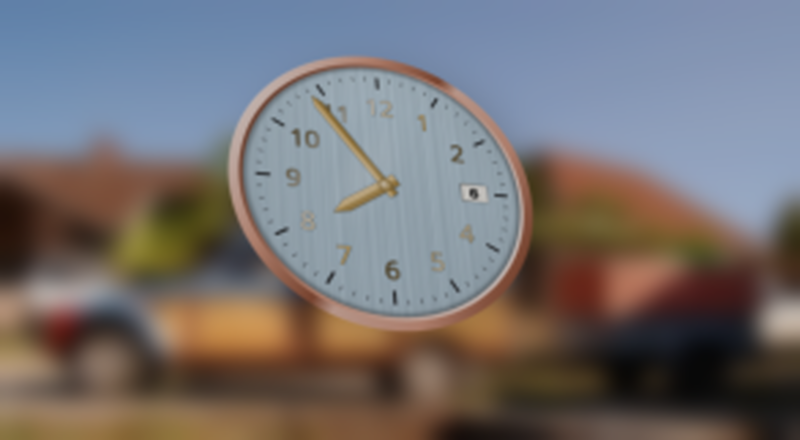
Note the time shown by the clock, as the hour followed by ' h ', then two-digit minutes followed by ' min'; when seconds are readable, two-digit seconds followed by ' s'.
7 h 54 min
